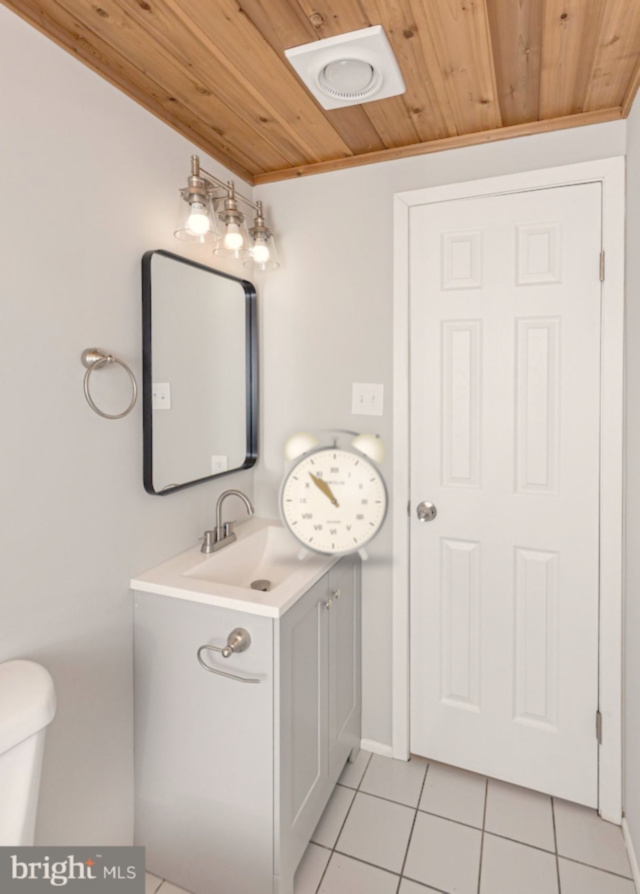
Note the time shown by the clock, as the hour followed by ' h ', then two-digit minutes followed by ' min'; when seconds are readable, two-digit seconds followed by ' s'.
10 h 53 min
